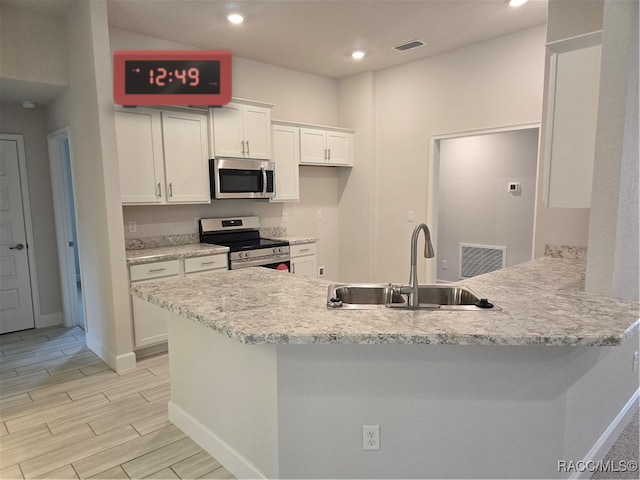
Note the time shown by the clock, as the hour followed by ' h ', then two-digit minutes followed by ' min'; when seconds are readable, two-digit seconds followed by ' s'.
12 h 49 min
